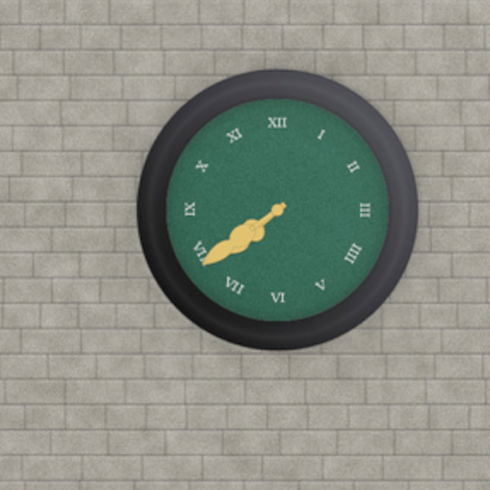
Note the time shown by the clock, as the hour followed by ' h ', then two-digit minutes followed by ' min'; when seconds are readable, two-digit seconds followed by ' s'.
7 h 39 min
